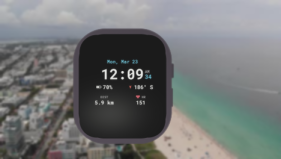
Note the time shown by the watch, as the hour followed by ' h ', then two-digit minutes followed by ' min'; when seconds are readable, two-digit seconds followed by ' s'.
12 h 09 min
